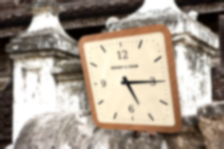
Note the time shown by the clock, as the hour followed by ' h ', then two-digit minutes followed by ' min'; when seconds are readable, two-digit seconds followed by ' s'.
5 h 15 min
